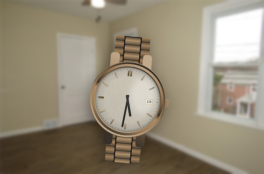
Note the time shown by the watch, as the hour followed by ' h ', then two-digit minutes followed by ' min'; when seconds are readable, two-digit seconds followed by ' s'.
5 h 31 min
